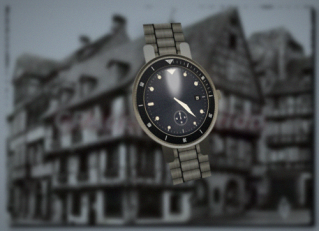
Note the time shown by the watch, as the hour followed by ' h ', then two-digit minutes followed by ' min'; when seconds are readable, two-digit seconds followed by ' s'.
4 h 23 min
